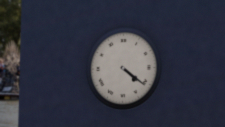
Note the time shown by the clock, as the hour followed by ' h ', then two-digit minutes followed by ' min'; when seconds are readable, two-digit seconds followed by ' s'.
4 h 21 min
